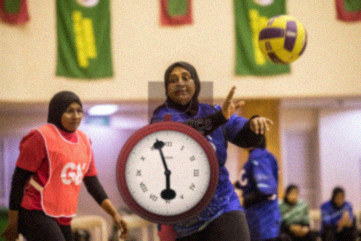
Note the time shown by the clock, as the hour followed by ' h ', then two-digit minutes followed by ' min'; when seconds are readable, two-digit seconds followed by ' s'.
5 h 57 min
